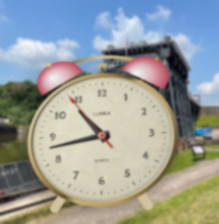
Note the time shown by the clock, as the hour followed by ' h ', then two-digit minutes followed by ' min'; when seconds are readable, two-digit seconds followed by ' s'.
10 h 42 min 54 s
